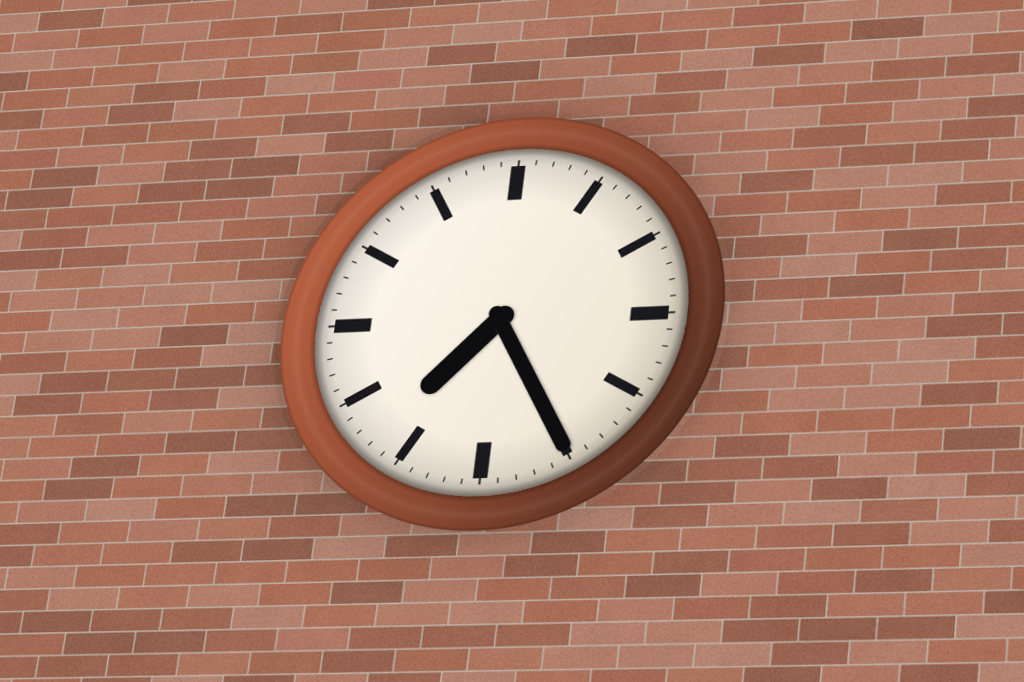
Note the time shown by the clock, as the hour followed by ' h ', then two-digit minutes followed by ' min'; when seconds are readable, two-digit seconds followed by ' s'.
7 h 25 min
